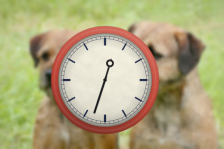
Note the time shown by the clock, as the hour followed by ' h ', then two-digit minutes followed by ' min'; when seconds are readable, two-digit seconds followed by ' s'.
12 h 33 min
